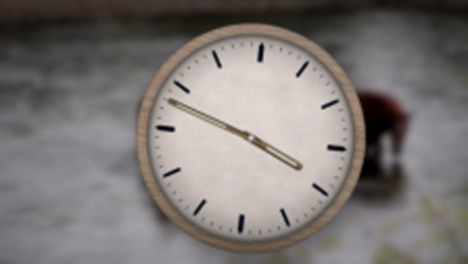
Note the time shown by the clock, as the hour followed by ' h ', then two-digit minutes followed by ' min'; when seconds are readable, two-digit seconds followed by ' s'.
3 h 48 min
